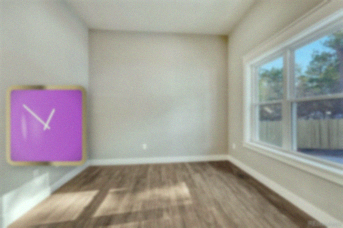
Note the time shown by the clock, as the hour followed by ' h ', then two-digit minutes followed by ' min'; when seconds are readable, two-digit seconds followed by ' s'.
12 h 52 min
